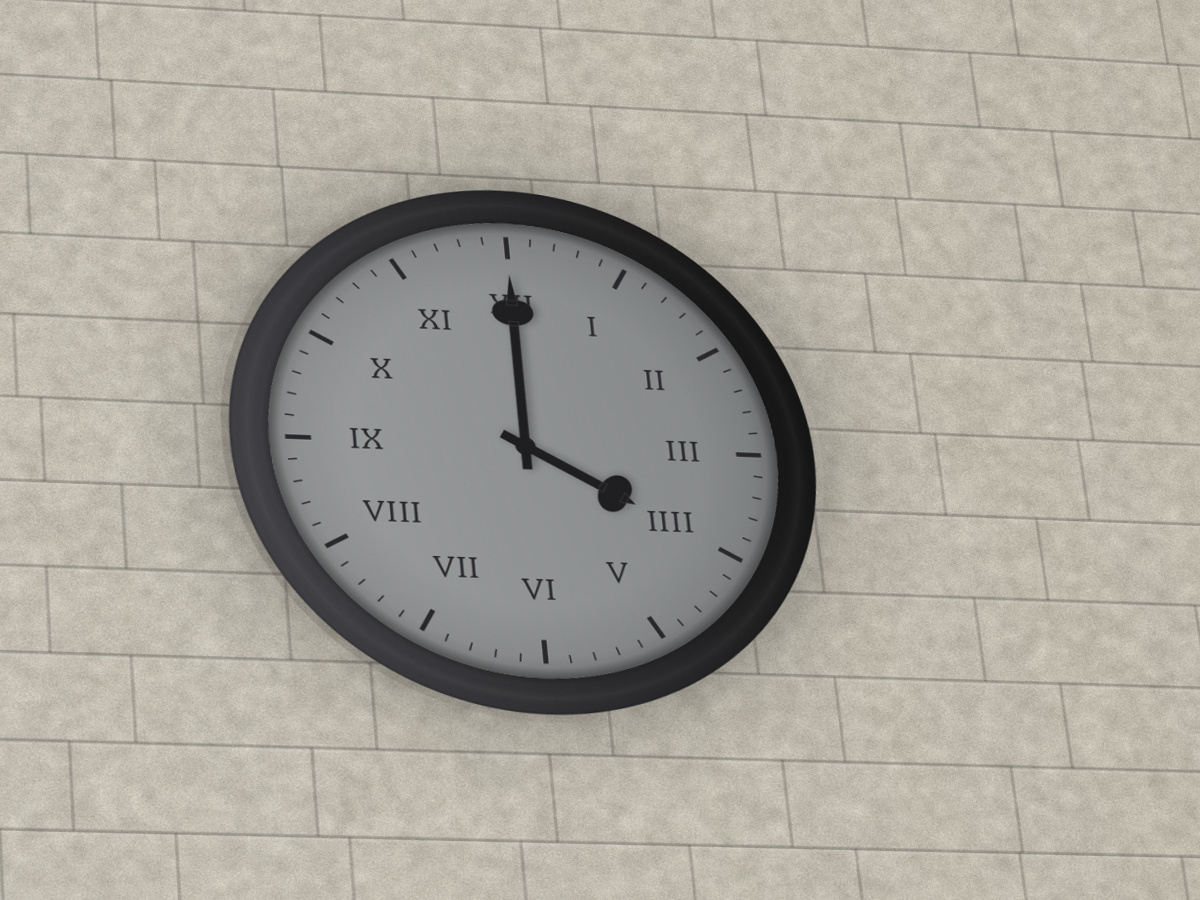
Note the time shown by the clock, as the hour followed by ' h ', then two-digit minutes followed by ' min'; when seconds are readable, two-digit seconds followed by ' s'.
4 h 00 min
